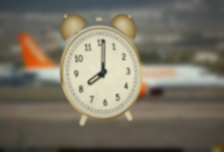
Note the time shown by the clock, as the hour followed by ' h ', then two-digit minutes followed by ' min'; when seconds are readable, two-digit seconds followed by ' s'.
8 h 01 min
